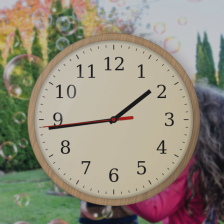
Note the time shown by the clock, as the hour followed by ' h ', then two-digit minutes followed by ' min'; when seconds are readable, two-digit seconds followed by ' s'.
1 h 43 min 44 s
